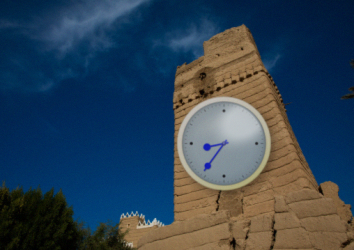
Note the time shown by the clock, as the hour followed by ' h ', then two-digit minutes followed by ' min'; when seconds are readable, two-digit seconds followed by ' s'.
8 h 36 min
